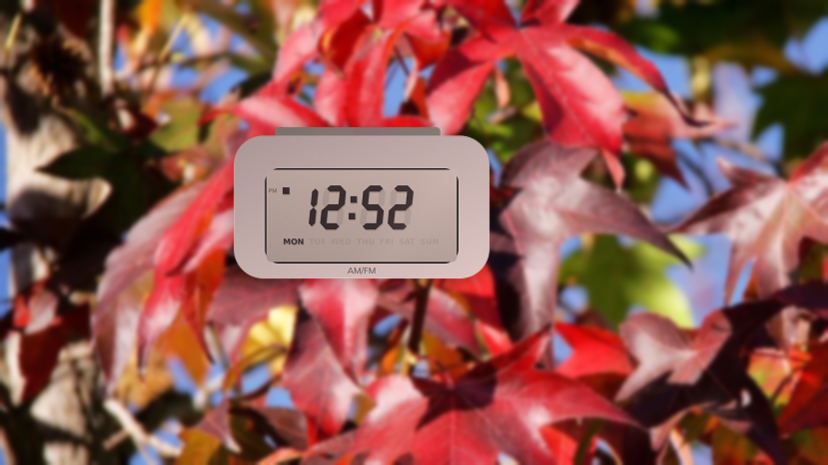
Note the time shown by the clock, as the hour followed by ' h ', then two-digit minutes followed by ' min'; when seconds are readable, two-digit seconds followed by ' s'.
12 h 52 min
